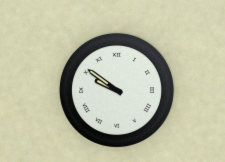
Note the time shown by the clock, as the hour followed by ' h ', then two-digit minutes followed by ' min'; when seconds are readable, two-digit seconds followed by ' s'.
9 h 51 min
